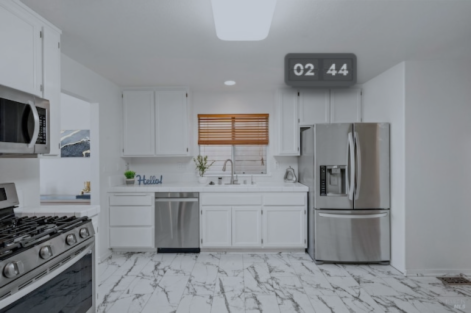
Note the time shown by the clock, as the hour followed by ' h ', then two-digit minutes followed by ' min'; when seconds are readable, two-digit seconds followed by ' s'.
2 h 44 min
